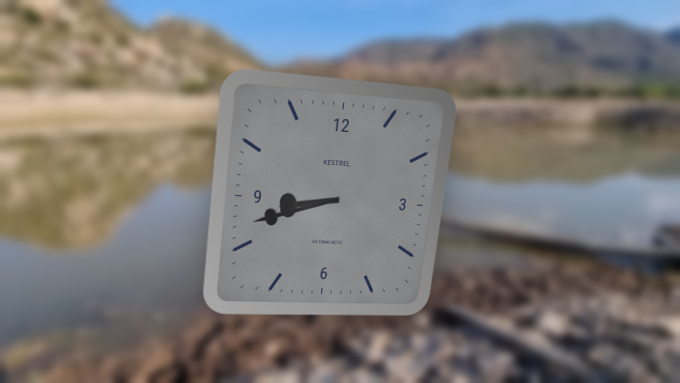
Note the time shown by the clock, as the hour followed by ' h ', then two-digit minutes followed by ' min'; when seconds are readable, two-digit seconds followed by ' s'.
8 h 42 min
